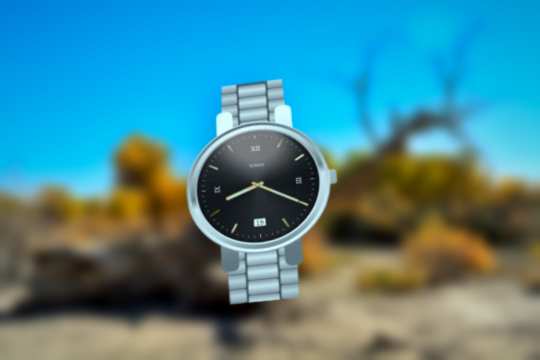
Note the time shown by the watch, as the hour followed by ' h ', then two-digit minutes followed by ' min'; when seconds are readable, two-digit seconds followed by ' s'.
8 h 20 min
